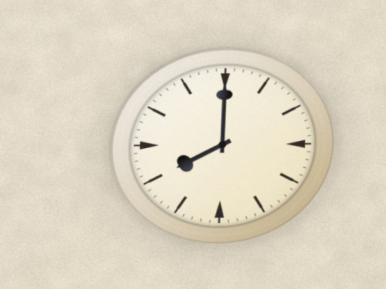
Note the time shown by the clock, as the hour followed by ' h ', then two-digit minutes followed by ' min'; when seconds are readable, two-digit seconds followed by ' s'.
8 h 00 min
